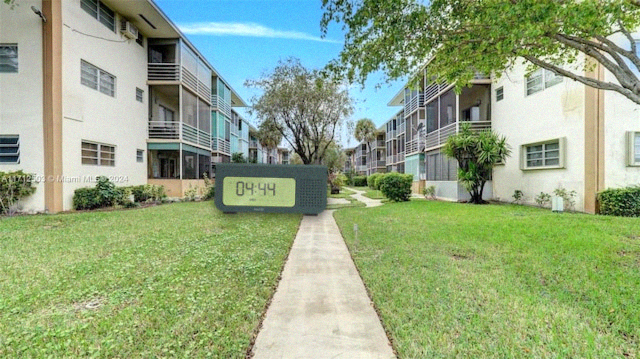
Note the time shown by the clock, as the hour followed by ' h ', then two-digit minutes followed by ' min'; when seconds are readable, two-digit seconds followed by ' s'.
4 h 44 min
